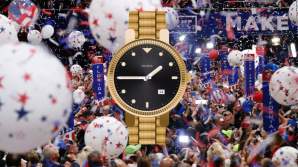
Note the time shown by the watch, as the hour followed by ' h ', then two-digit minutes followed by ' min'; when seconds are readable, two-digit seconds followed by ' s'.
1 h 45 min
